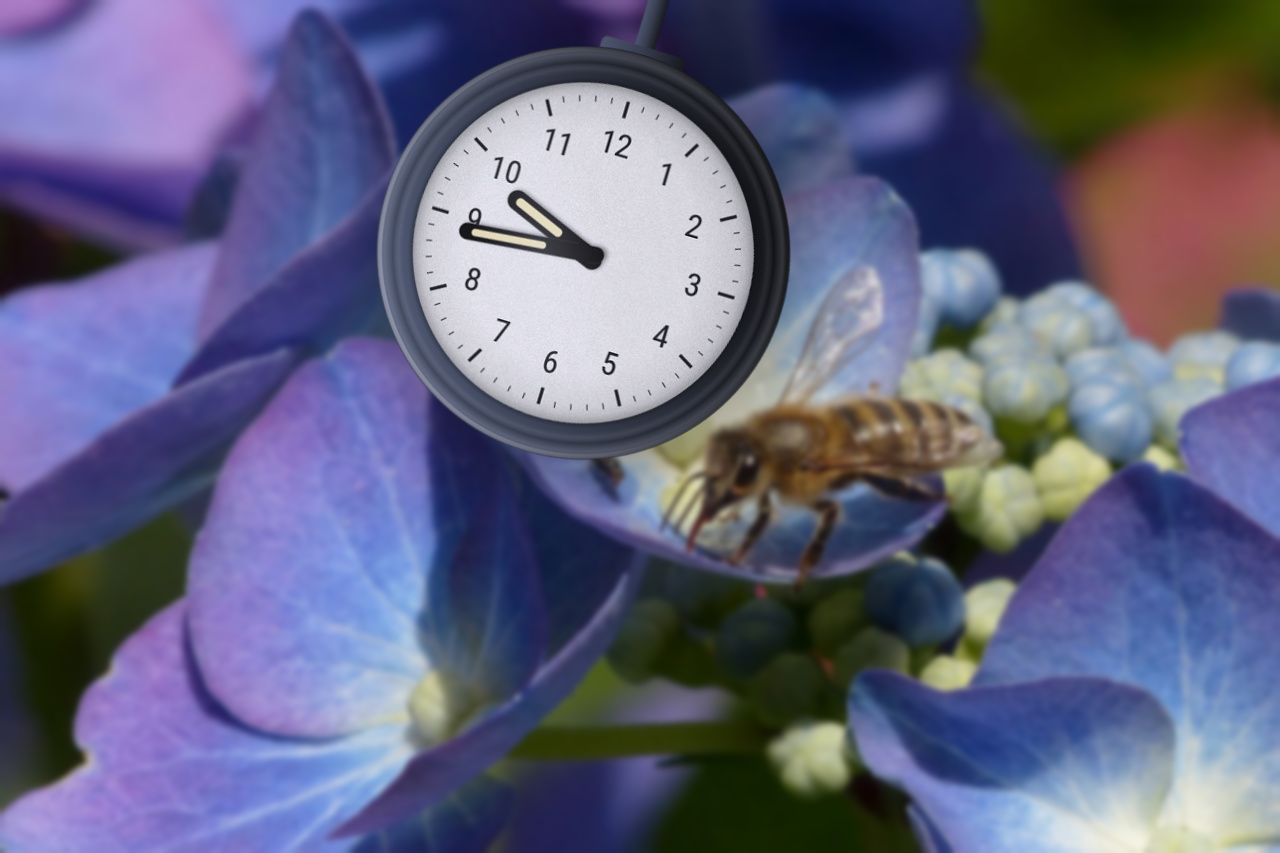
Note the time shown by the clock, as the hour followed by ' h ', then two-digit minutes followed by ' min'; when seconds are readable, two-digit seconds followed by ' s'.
9 h 44 min
